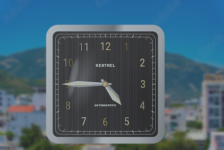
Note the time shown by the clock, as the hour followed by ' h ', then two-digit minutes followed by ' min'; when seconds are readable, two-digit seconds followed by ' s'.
4 h 45 min
